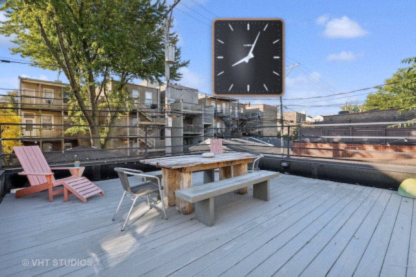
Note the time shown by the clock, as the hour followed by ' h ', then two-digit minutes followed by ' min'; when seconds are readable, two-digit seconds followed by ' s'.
8 h 04 min
